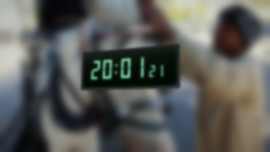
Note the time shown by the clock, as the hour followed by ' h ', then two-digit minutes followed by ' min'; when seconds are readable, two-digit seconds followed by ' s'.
20 h 01 min
